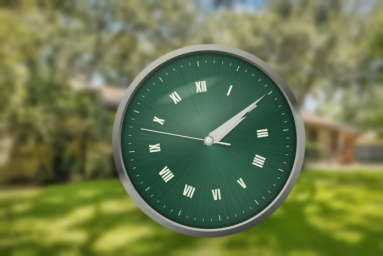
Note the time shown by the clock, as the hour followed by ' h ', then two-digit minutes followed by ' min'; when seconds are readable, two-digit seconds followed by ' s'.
2 h 09 min 48 s
